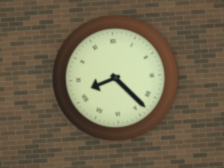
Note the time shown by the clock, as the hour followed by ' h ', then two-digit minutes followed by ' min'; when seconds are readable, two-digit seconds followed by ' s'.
8 h 23 min
